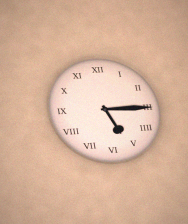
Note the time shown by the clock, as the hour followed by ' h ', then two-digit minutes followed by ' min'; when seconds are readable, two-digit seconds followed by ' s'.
5 h 15 min
